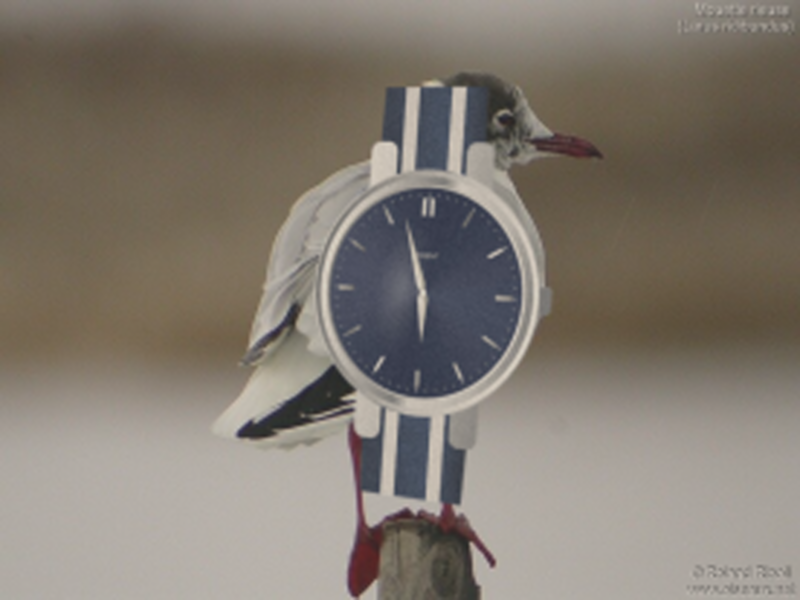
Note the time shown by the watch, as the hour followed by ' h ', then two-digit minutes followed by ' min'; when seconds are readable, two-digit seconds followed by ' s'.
5 h 57 min
